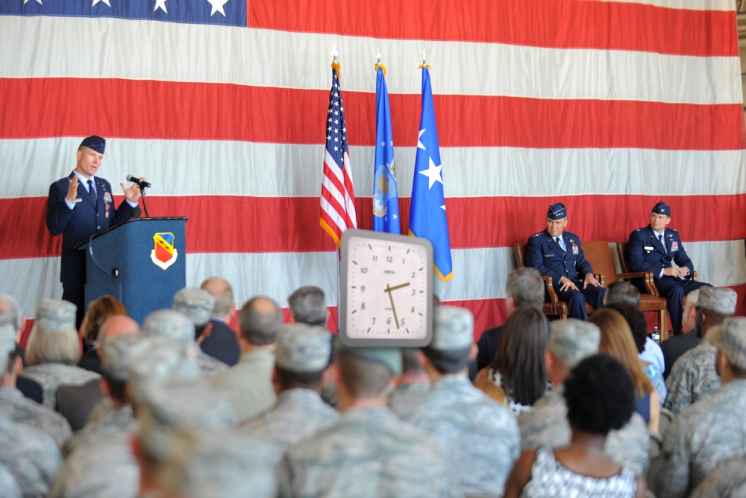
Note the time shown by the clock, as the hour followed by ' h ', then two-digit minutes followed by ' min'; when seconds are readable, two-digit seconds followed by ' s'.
2 h 27 min
